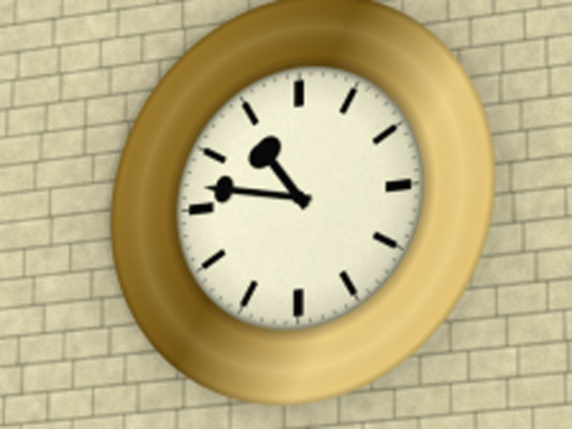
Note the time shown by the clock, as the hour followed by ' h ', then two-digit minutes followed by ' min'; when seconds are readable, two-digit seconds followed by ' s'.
10 h 47 min
